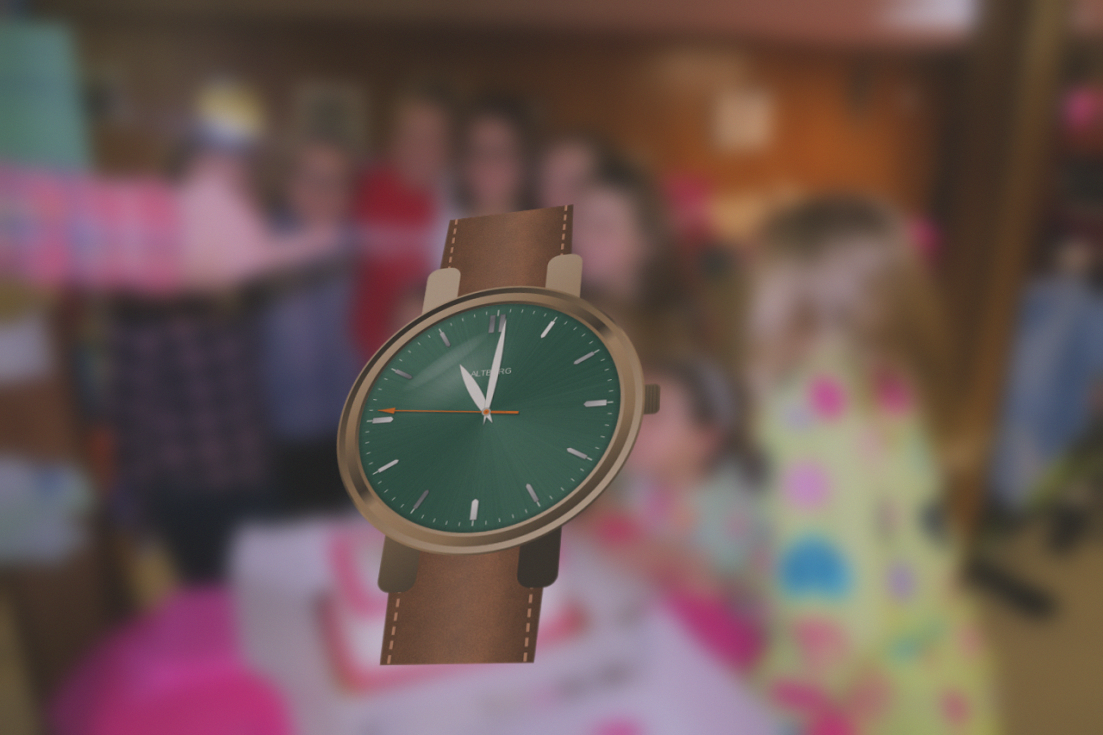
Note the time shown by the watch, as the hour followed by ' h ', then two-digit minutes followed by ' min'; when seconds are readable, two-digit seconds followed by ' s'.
11 h 00 min 46 s
